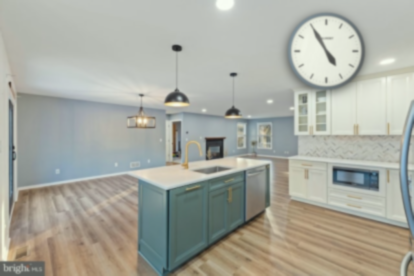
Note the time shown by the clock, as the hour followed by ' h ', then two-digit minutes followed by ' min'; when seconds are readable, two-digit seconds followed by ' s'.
4 h 55 min
